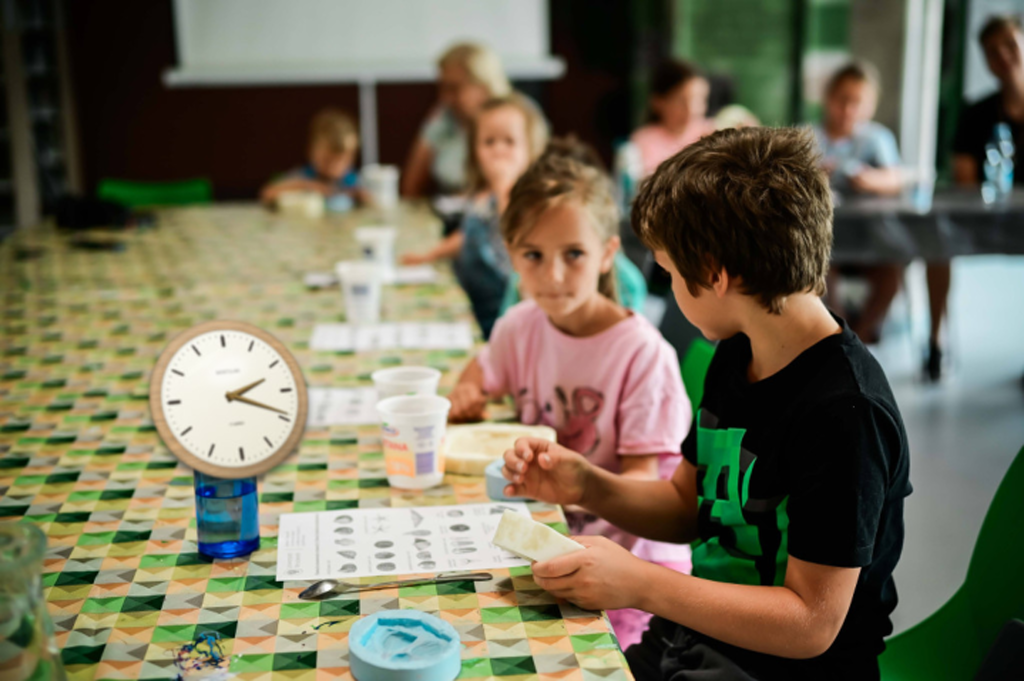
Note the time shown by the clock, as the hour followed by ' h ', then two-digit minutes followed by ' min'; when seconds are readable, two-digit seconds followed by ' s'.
2 h 19 min
